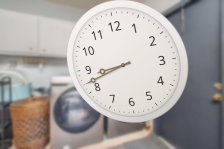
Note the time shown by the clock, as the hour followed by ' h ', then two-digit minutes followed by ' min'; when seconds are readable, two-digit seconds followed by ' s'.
8 h 42 min
